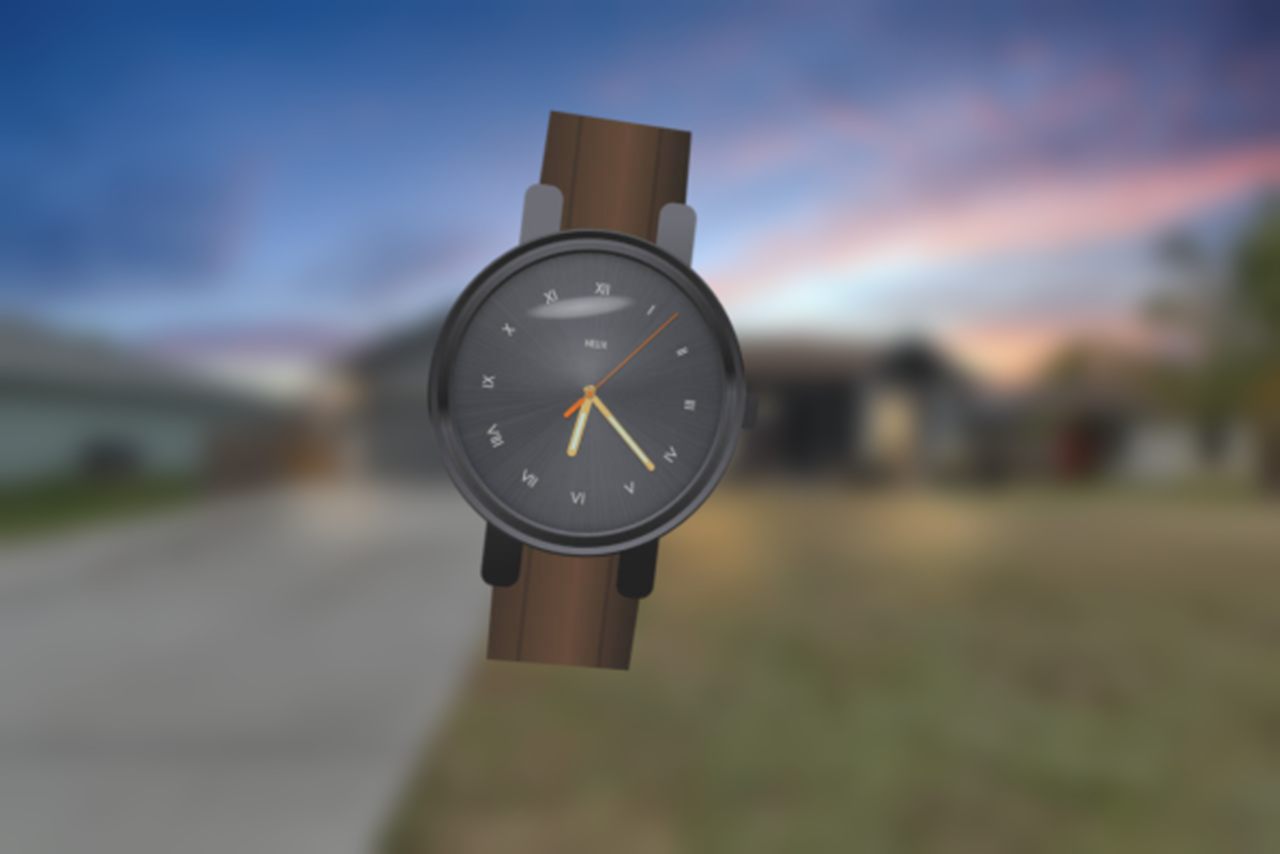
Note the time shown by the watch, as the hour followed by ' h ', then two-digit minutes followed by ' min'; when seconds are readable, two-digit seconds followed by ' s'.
6 h 22 min 07 s
